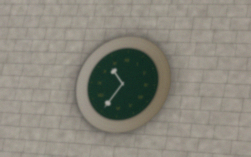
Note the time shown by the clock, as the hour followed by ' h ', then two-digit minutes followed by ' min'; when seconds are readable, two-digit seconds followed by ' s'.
10 h 35 min
